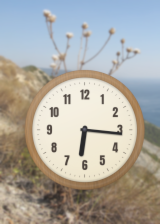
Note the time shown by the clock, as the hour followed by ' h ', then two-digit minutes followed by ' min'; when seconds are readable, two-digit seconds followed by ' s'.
6 h 16 min
